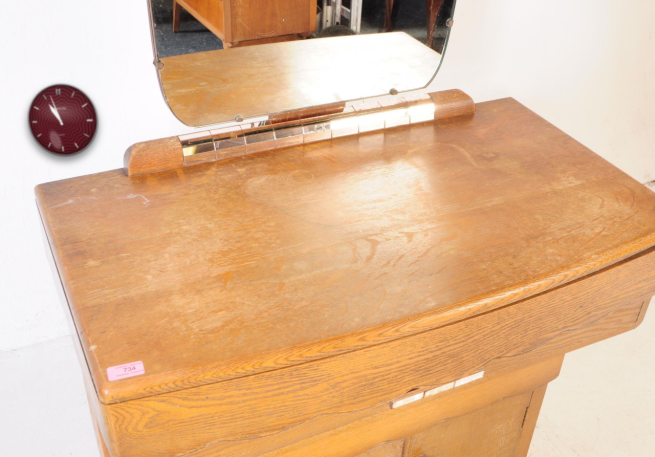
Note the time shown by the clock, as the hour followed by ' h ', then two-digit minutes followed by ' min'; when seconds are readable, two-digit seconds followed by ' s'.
10 h 57 min
